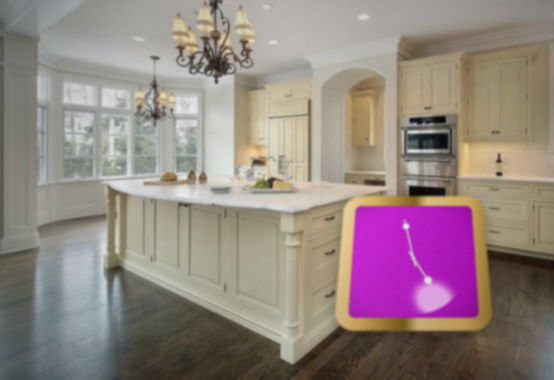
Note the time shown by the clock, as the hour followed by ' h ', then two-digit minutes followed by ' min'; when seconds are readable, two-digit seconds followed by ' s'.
4 h 58 min
